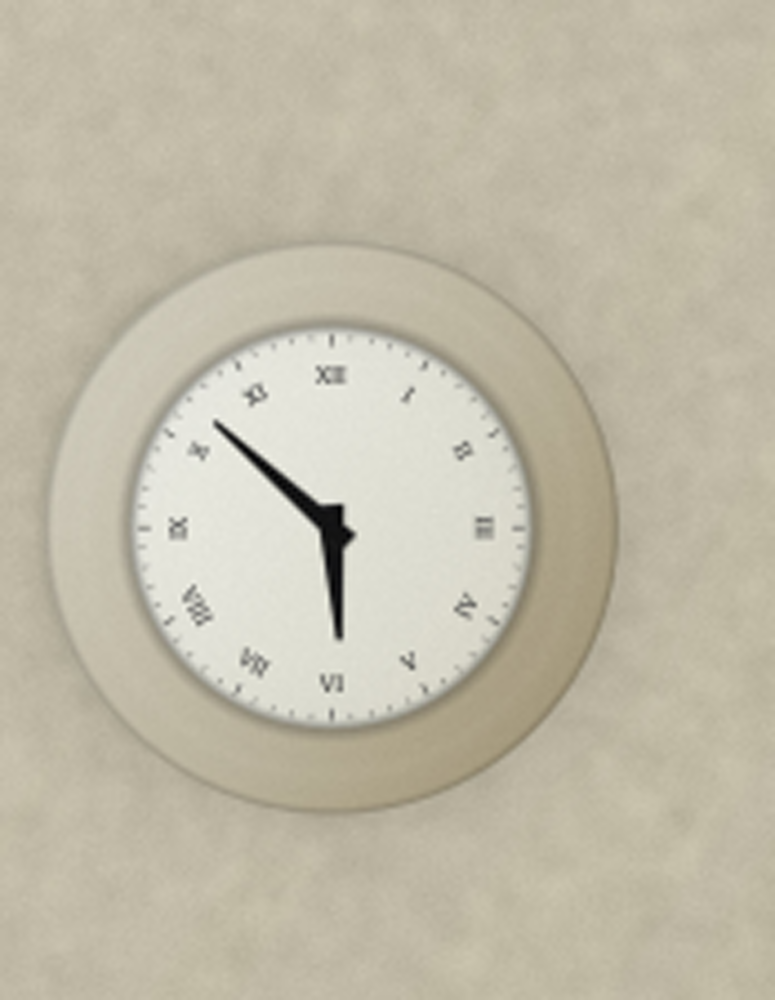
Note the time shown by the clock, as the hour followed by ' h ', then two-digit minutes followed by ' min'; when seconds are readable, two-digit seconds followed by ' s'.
5 h 52 min
